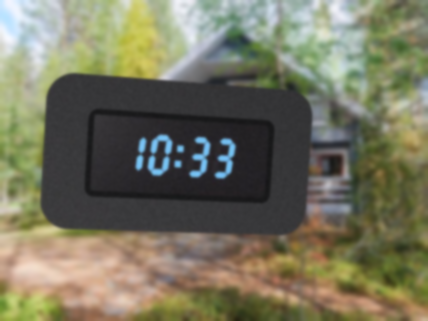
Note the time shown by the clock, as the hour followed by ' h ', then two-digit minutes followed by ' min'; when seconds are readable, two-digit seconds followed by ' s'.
10 h 33 min
